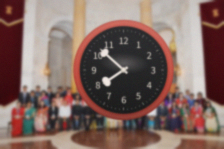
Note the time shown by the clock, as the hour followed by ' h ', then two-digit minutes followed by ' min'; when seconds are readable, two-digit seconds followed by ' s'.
7 h 52 min
